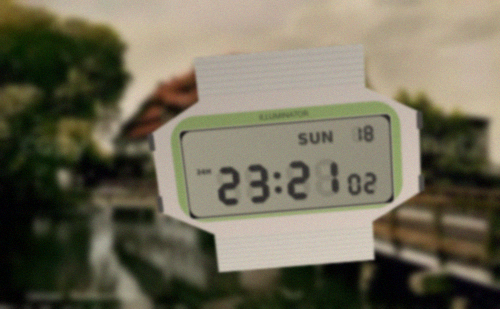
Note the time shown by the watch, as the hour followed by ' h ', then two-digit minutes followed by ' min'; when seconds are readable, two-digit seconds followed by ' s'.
23 h 21 min 02 s
